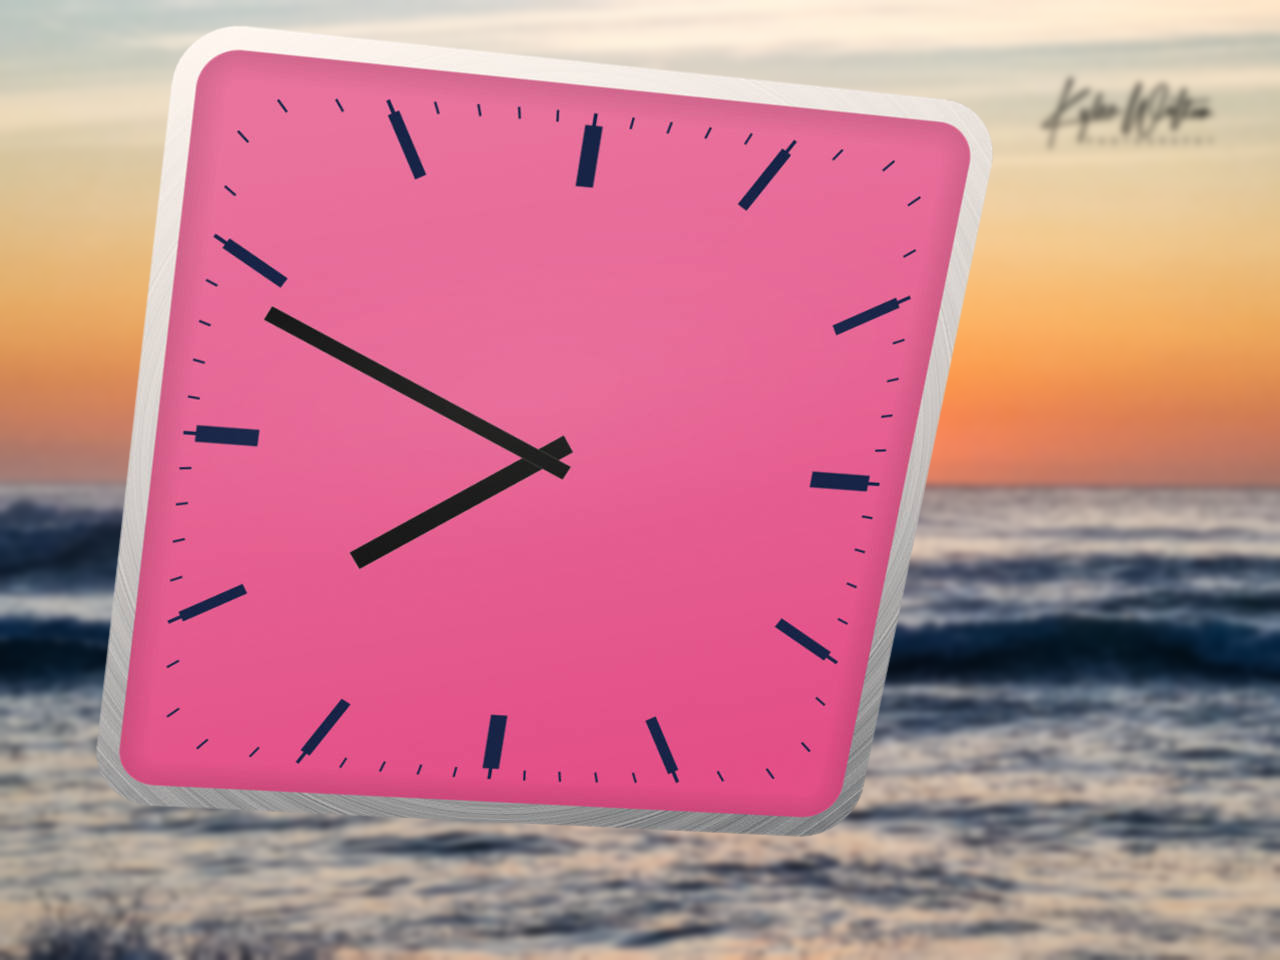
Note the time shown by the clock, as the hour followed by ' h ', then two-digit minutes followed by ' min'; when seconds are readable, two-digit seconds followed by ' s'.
7 h 49 min
